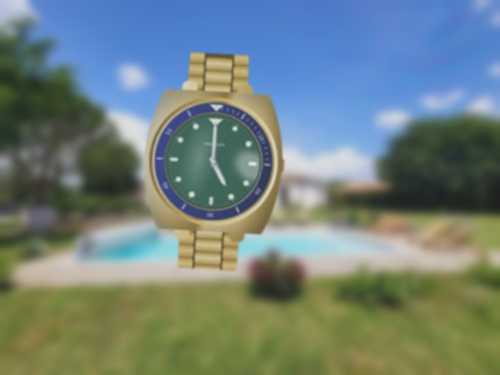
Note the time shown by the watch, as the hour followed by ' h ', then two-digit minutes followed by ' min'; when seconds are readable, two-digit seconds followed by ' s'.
5 h 00 min
